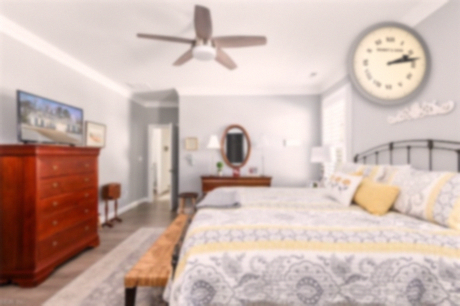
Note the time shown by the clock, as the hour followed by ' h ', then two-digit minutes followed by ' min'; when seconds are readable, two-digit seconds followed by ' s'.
2 h 13 min
